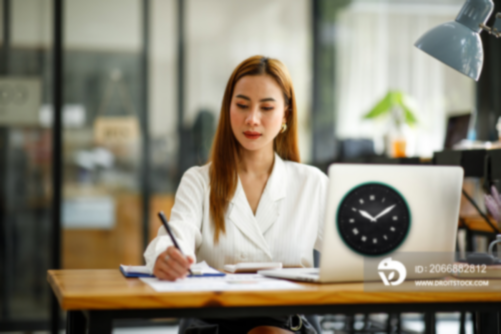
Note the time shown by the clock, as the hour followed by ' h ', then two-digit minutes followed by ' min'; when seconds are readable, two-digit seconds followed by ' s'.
10 h 10 min
